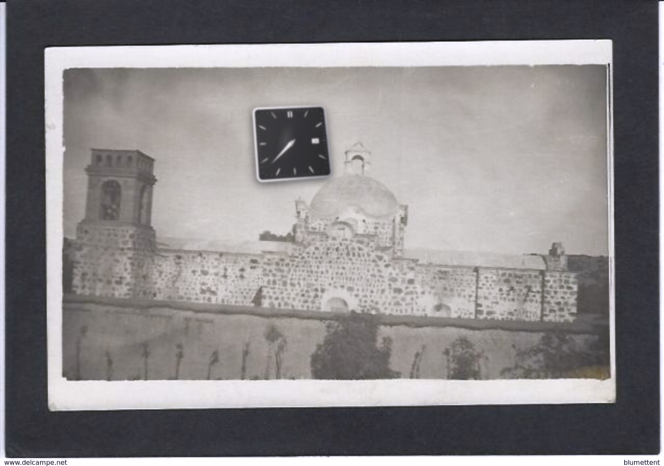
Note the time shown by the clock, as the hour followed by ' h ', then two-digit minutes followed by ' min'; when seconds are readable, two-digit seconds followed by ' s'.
7 h 38 min
